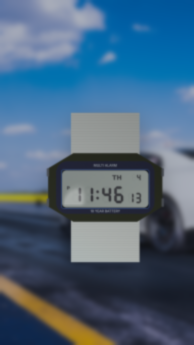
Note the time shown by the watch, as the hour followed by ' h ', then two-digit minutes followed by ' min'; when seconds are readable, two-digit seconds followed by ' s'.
11 h 46 min 13 s
